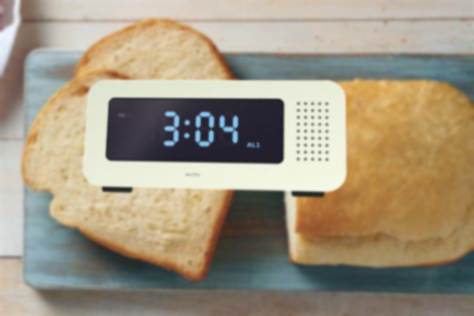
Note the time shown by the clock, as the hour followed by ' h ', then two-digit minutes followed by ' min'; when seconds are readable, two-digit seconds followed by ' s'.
3 h 04 min
